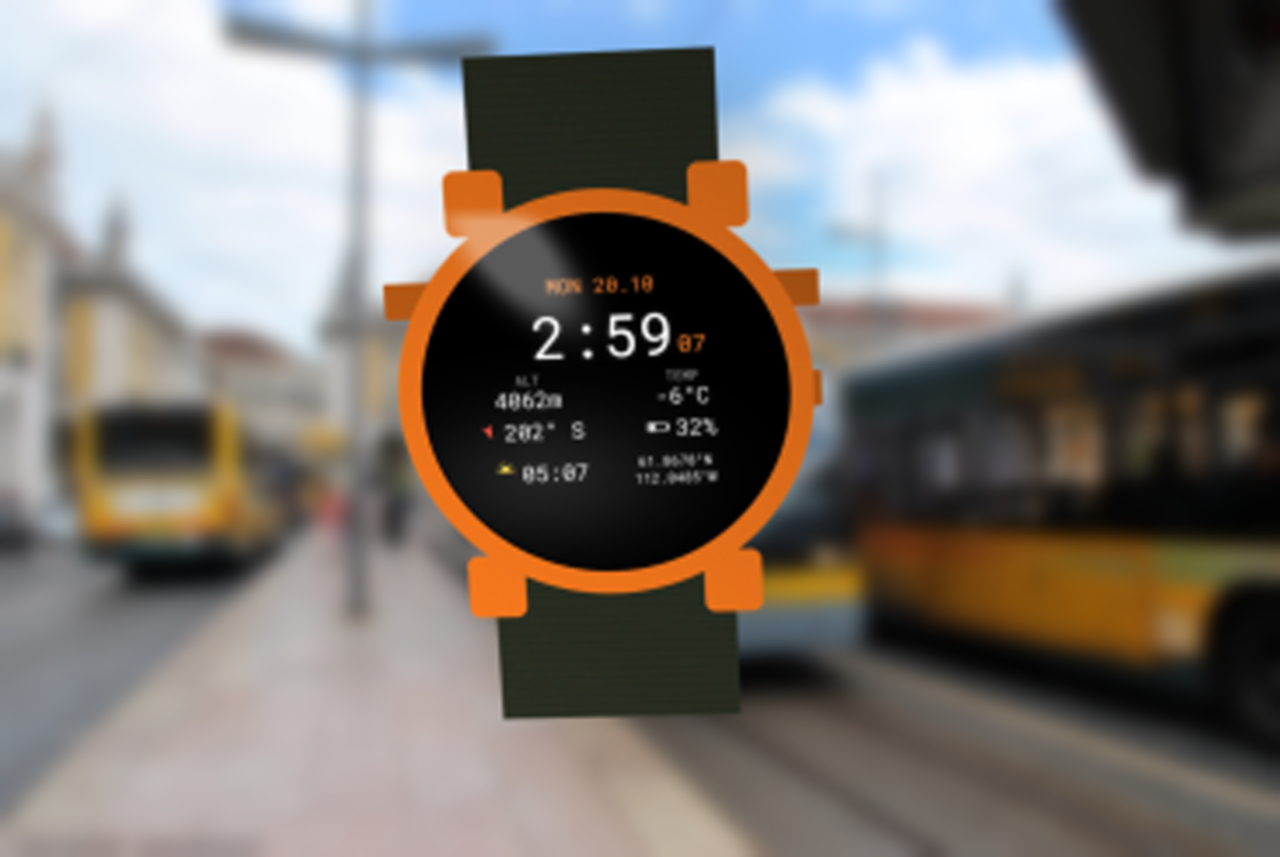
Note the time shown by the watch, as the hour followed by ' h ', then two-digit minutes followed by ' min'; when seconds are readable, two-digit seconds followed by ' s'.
2 h 59 min
